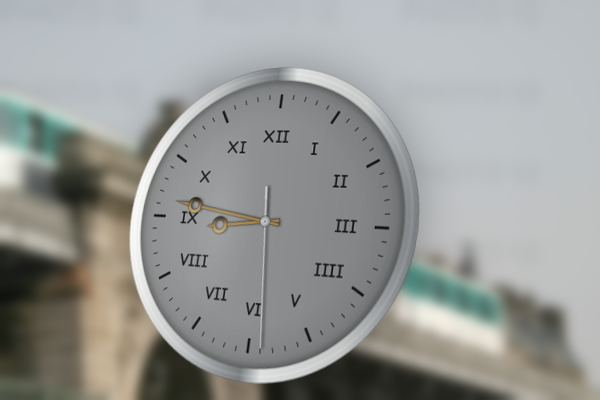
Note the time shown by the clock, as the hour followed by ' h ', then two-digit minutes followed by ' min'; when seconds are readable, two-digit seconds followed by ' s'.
8 h 46 min 29 s
